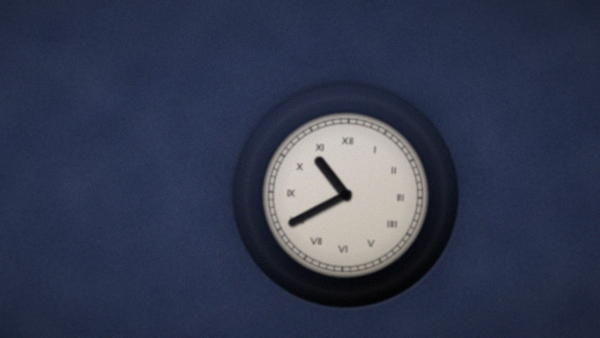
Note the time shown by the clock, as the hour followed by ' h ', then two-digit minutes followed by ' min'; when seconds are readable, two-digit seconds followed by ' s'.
10 h 40 min
